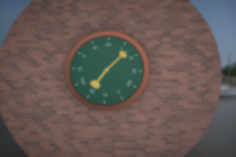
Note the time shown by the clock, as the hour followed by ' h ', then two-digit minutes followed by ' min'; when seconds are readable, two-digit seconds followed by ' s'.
7 h 07 min
